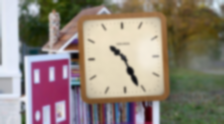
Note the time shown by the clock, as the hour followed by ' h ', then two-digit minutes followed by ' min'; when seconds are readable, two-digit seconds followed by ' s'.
10 h 26 min
